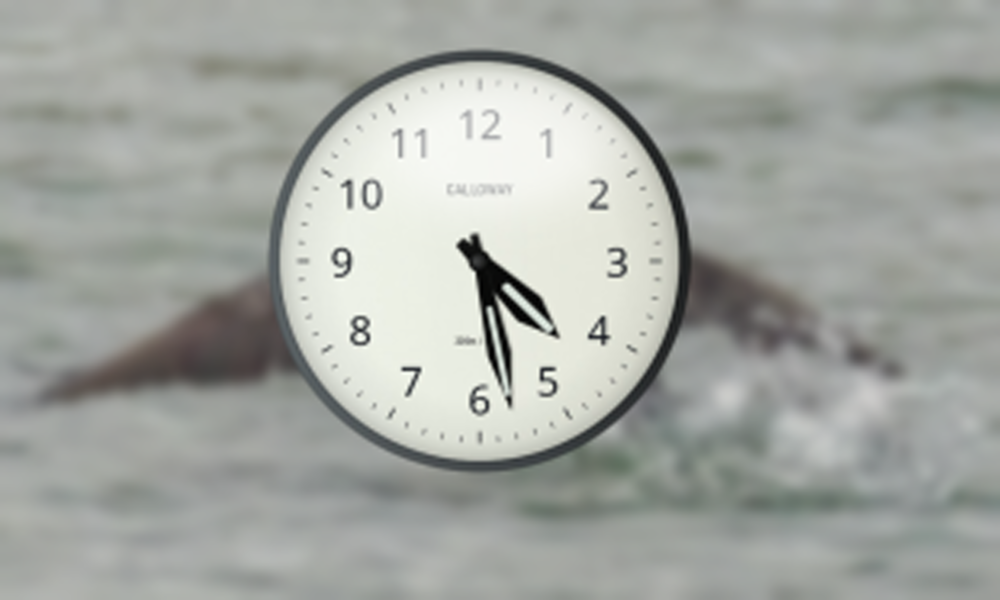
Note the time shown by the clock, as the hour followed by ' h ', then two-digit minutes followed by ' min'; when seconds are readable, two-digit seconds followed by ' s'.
4 h 28 min
